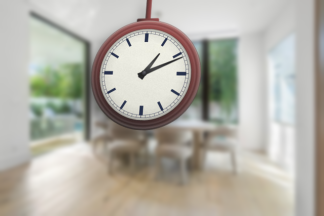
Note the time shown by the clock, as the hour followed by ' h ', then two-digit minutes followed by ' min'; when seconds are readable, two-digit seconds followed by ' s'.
1 h 11 min
